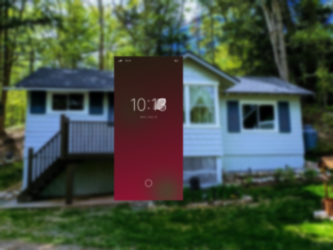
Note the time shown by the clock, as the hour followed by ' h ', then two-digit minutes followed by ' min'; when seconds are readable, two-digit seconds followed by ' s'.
10 h 13 min
